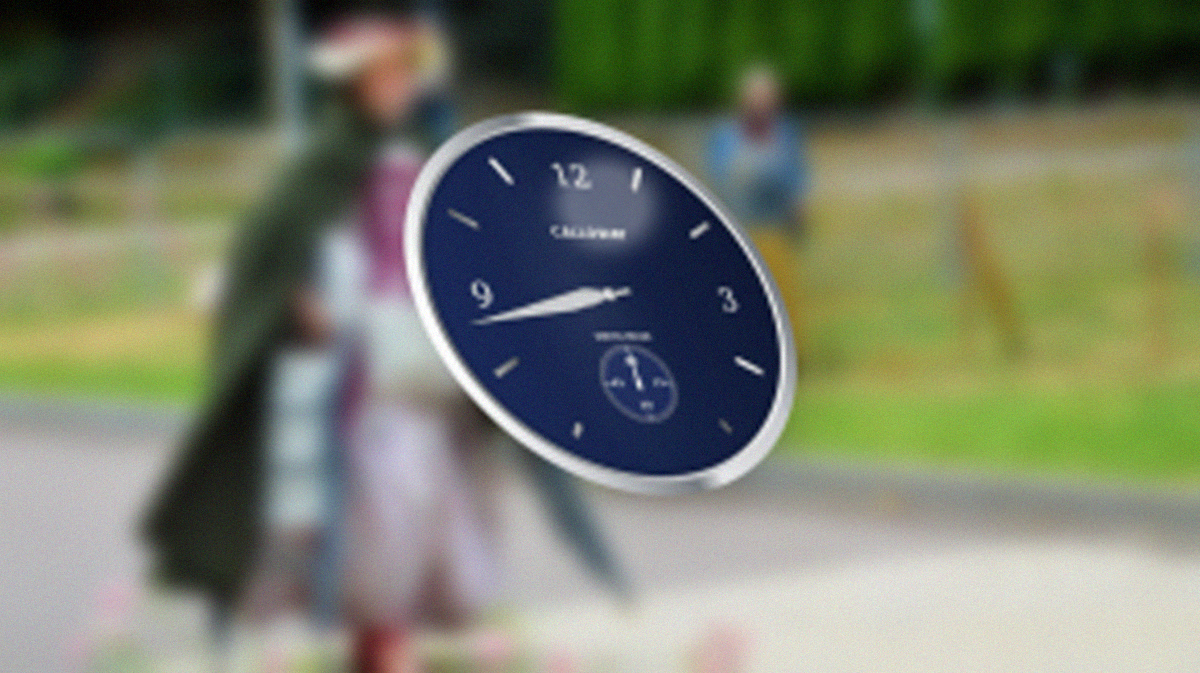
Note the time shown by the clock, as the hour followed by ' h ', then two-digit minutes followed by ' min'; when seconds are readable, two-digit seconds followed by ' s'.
8 h 43 min
